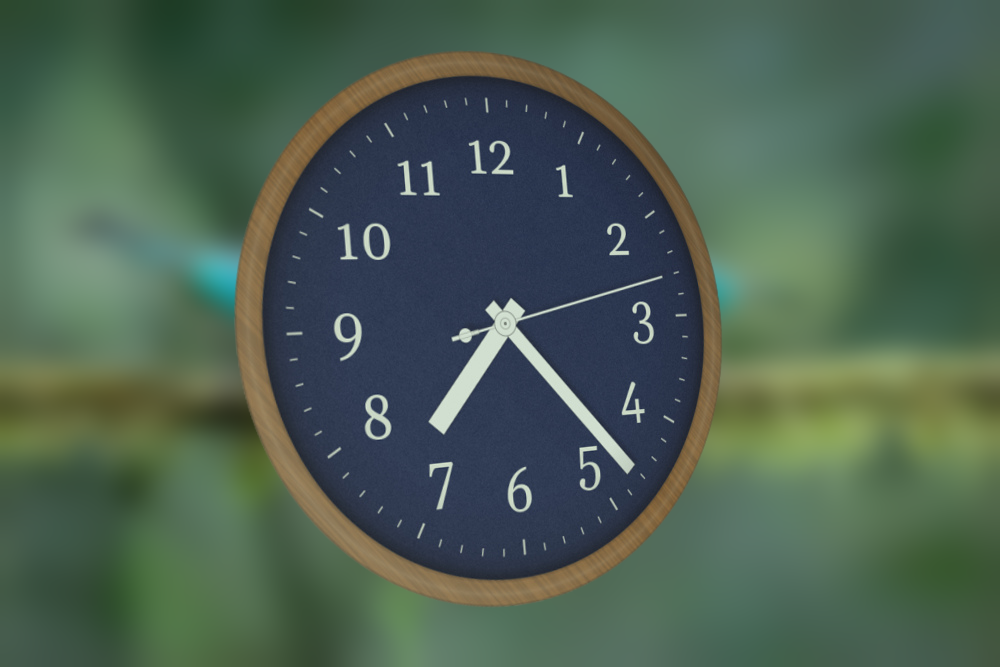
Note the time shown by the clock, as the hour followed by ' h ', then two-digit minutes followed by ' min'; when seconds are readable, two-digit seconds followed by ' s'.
7 h 23 min 13 s
